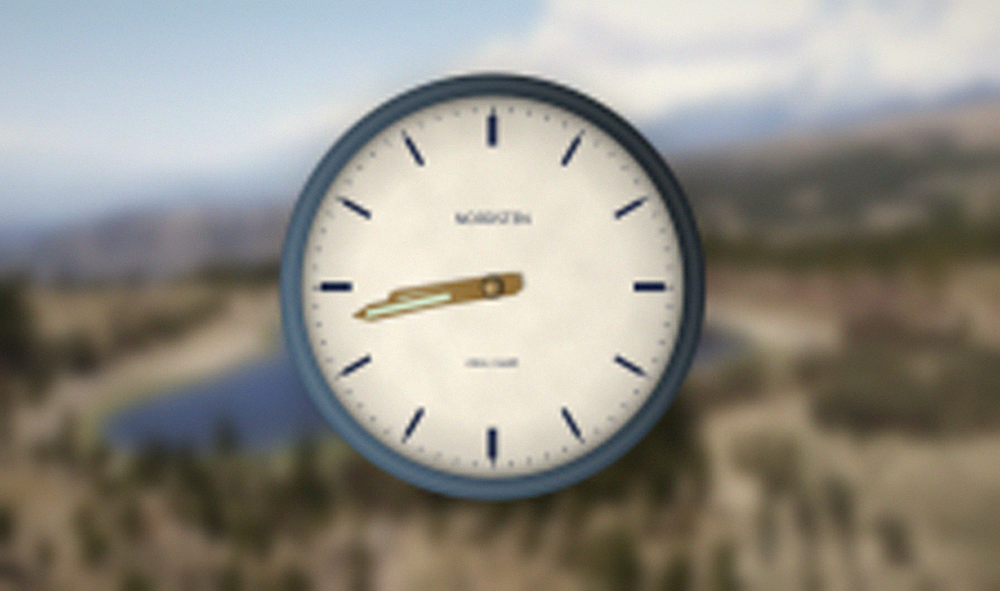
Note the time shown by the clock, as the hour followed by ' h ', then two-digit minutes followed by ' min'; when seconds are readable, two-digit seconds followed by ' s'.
8 h 43 min
